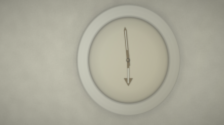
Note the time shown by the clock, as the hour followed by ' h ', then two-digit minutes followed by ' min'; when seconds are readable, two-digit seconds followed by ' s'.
5 h 59 min
